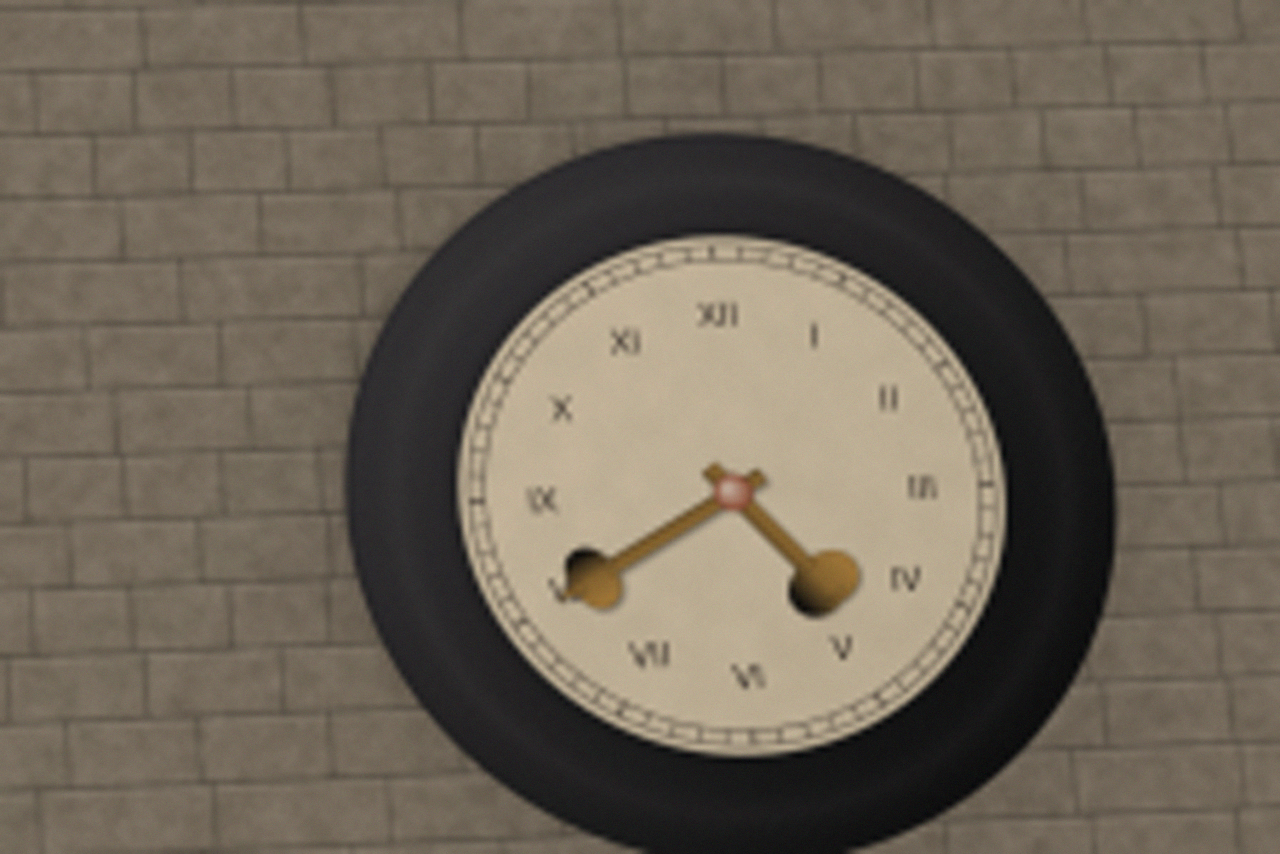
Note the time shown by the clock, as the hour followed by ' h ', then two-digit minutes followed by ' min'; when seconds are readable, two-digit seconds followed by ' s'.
4 h 40 min
